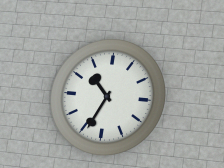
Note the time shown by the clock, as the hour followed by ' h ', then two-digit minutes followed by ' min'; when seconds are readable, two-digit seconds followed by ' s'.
10 h 34 min
